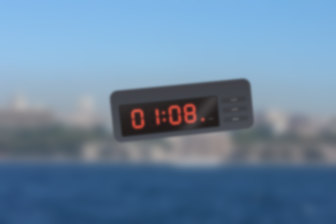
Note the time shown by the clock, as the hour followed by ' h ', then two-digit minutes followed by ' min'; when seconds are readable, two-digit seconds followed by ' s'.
1 h 08 min
